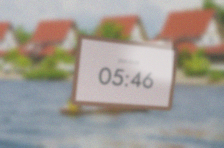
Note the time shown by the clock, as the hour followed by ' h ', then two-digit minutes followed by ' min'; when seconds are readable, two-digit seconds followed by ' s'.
5 h 46 min
